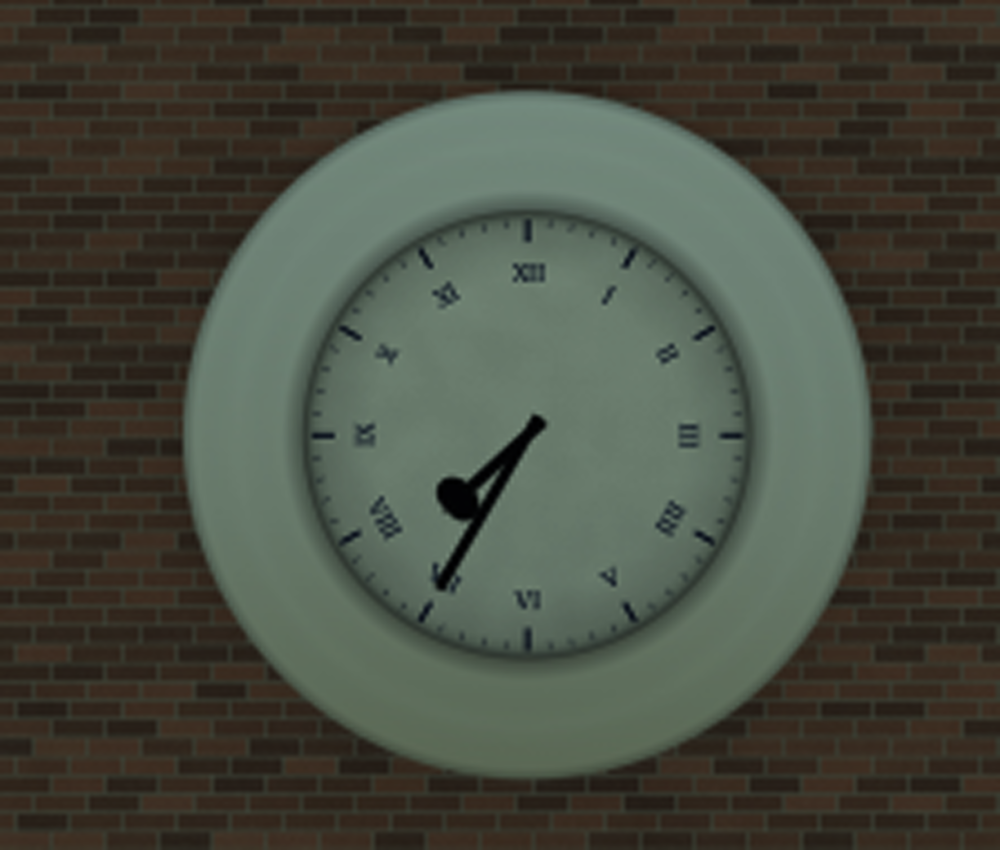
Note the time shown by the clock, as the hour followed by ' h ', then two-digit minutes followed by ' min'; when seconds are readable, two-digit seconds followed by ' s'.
7 h 35 min
